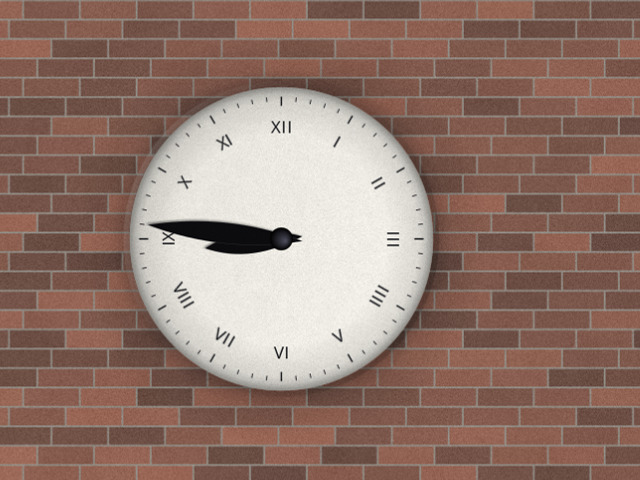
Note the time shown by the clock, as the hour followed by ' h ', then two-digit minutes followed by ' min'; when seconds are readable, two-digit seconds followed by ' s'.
8 h 46 min
